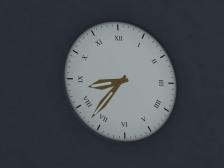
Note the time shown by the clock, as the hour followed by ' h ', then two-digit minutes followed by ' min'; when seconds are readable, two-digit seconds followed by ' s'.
8 h 37 min
